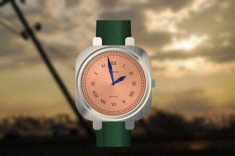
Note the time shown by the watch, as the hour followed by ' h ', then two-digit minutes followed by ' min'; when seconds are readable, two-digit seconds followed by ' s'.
1 h 58 min
